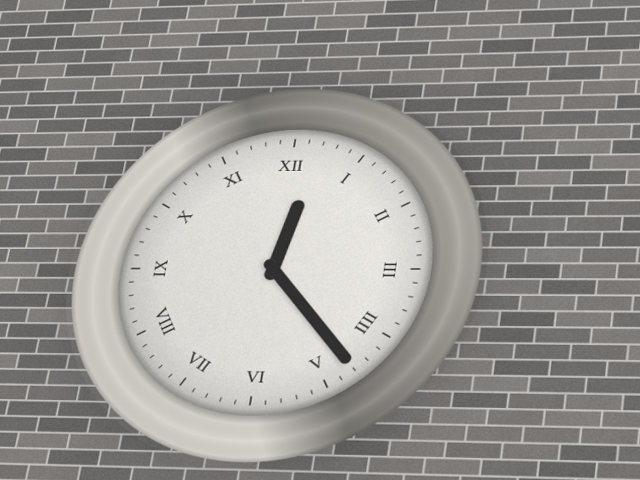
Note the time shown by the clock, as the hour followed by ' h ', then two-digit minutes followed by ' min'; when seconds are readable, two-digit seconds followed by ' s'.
12 h 23 min
